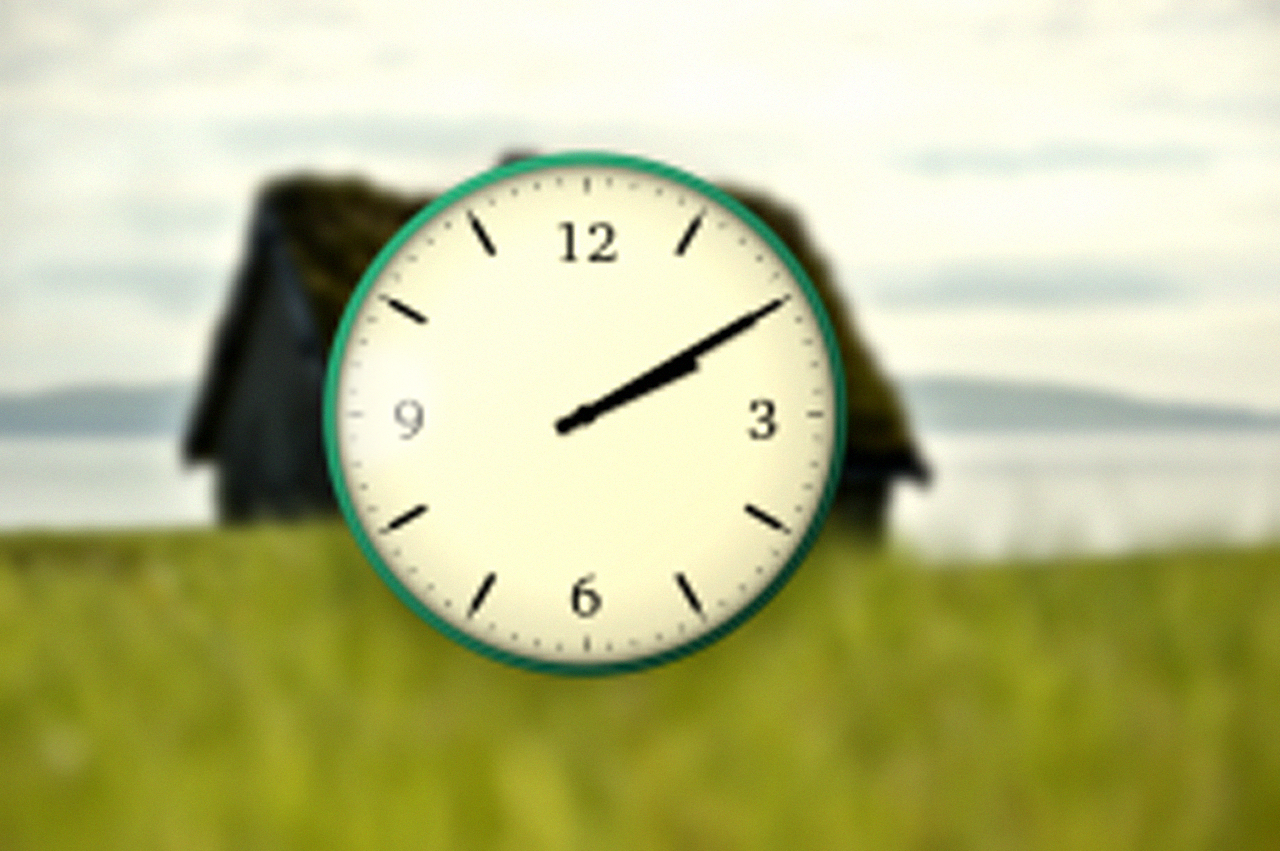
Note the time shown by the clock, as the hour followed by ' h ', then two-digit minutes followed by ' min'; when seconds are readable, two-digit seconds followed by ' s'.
2 h 10 min
